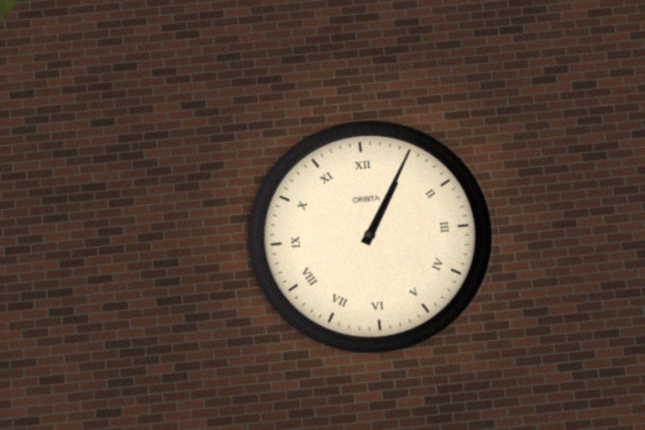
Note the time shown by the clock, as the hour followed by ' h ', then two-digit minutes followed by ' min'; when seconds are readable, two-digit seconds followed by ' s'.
1 h 05 min
